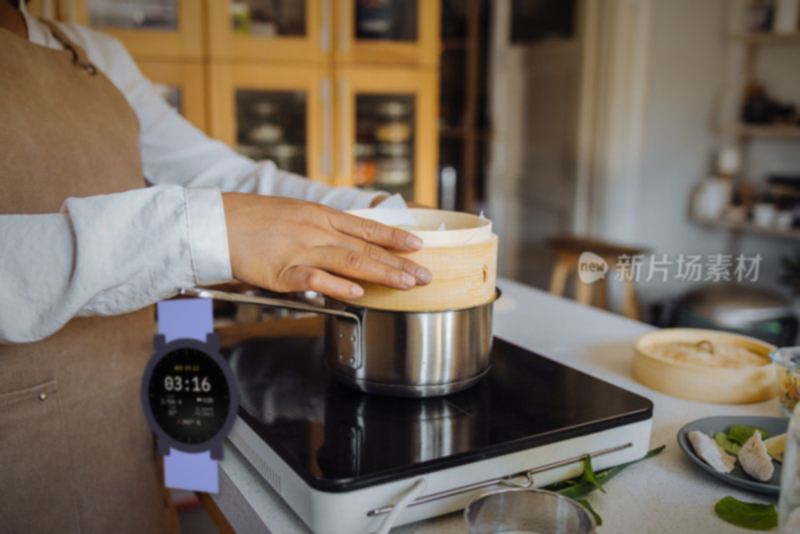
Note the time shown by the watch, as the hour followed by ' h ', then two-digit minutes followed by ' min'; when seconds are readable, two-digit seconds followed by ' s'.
3 h 16 min
